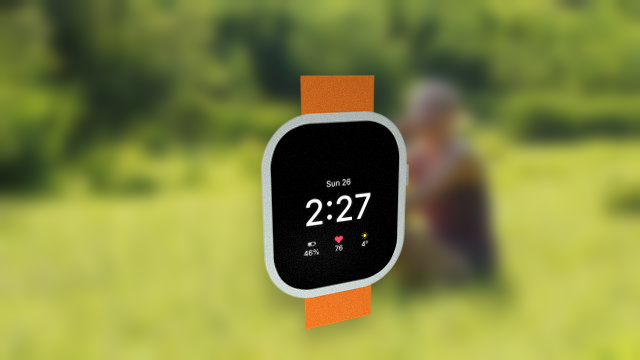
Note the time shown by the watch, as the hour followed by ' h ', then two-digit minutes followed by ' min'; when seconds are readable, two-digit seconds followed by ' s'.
2 h 27 min
